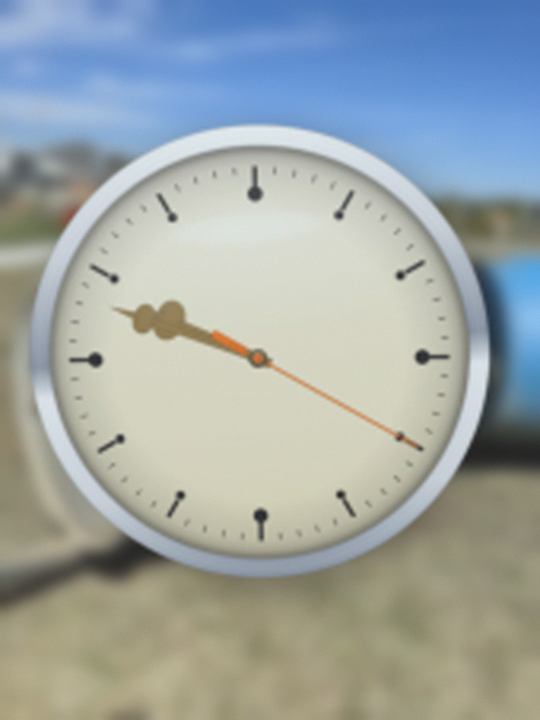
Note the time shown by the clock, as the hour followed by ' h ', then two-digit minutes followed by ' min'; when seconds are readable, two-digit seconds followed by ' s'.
9 h 48 min 20 s
